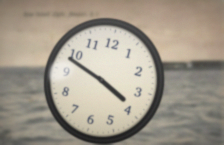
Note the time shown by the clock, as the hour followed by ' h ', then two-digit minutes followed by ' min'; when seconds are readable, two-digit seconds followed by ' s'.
3 h 48 min
